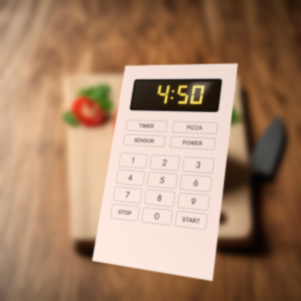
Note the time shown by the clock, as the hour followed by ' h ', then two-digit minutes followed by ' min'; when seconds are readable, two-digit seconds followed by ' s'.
4 h 50 min
